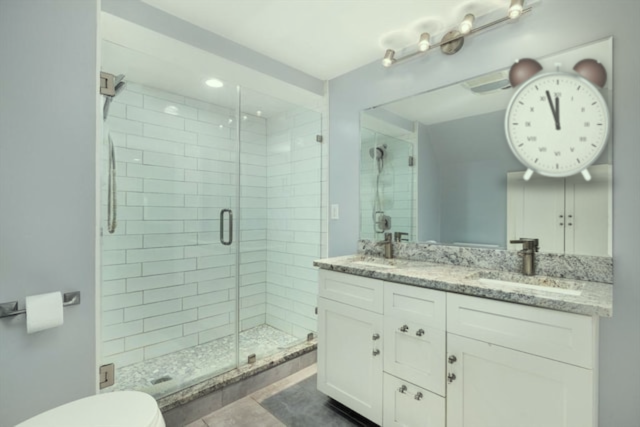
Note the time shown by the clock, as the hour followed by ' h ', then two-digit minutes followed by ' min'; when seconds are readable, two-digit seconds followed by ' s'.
11 h 57 min
